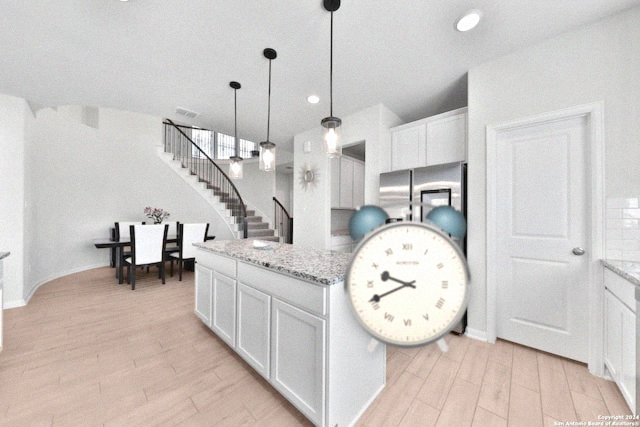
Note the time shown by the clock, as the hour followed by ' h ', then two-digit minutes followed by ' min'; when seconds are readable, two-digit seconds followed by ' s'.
9 h 41 min
